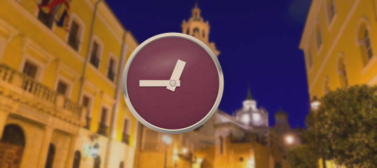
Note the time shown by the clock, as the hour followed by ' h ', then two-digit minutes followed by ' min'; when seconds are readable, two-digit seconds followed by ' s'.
12 h 45 min
